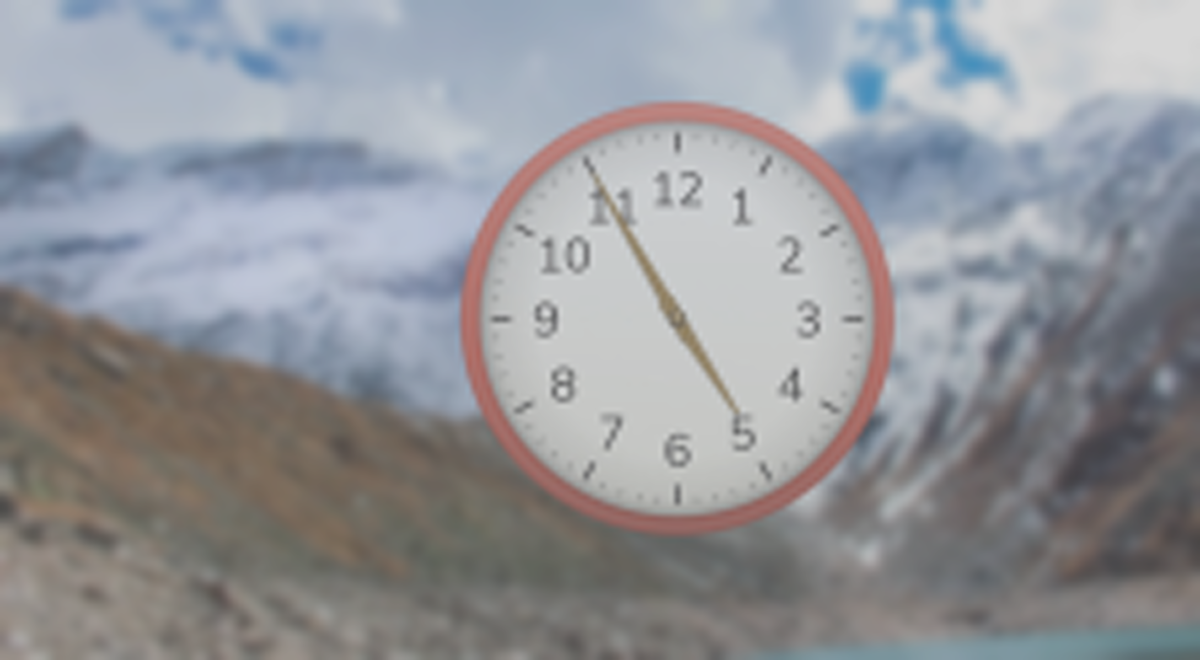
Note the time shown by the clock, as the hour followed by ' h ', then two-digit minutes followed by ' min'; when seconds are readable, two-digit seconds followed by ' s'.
4 h 55 min
